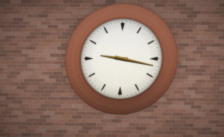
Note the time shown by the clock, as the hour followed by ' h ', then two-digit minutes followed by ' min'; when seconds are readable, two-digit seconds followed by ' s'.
9 h 17 min
